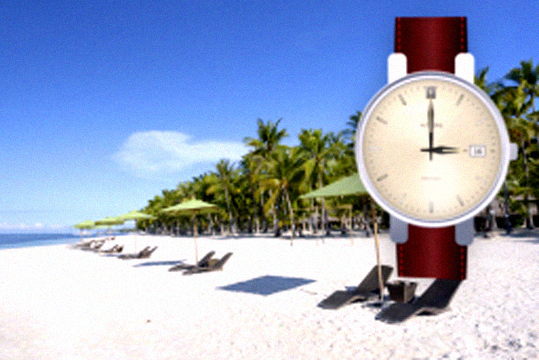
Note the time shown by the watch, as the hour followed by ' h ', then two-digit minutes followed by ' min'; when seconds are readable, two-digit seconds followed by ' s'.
3 h 00 min
